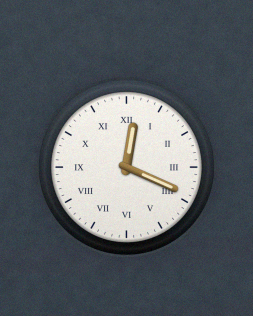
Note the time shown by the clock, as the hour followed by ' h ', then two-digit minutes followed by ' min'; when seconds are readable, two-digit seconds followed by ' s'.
12 h 19 min
